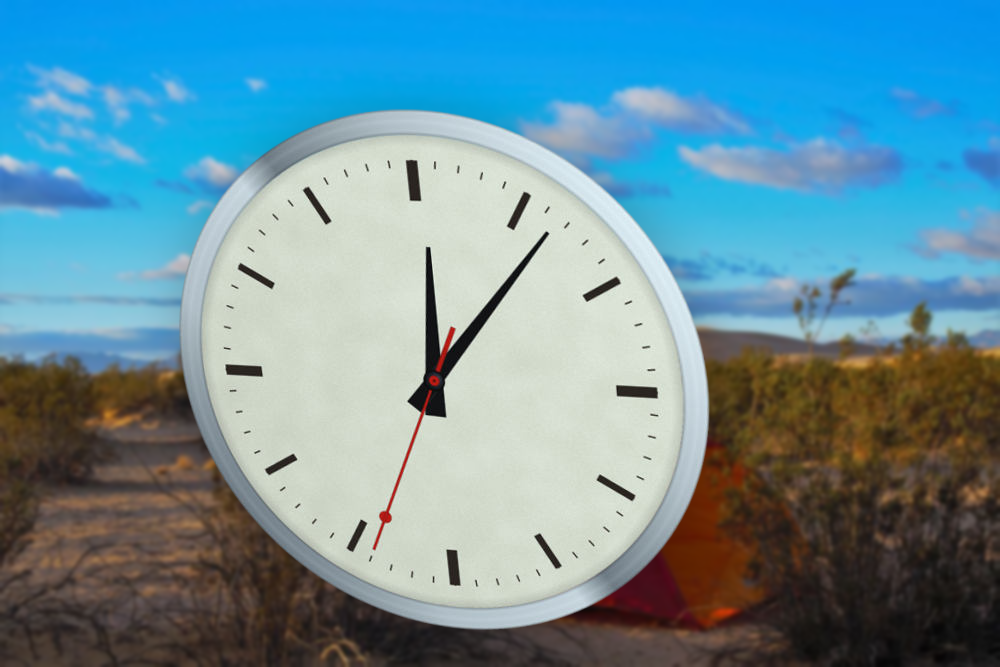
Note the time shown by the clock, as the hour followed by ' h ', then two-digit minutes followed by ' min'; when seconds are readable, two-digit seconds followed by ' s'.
12 h 06 min 34 s
